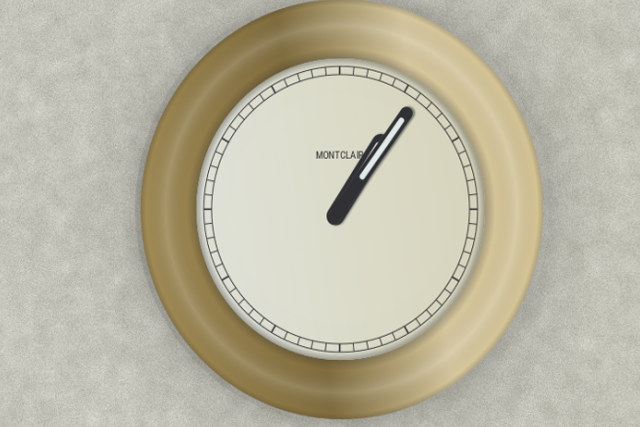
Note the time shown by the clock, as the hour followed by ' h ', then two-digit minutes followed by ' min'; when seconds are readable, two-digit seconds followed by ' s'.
1 h 06 min
